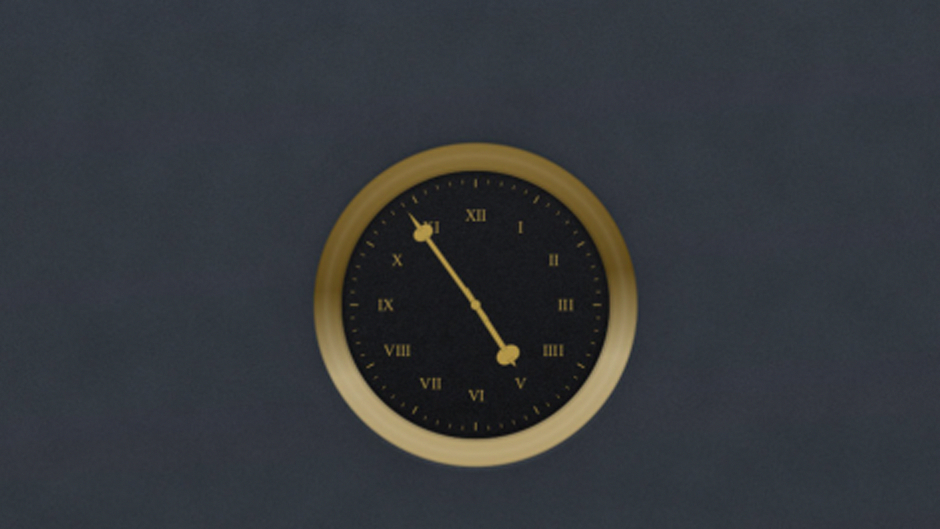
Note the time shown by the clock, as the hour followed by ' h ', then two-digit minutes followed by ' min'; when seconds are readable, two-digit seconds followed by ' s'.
4 h 54 min
